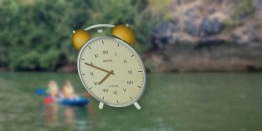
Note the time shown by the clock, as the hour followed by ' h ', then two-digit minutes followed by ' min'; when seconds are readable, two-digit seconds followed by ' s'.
7 h 49 min
